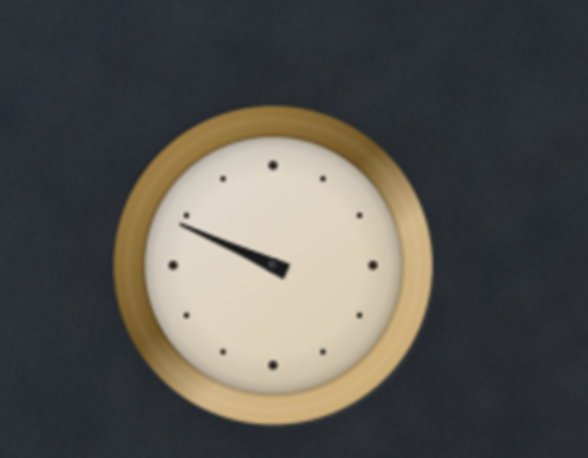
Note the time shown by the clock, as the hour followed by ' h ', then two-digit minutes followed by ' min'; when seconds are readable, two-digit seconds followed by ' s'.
9 h 49 min
